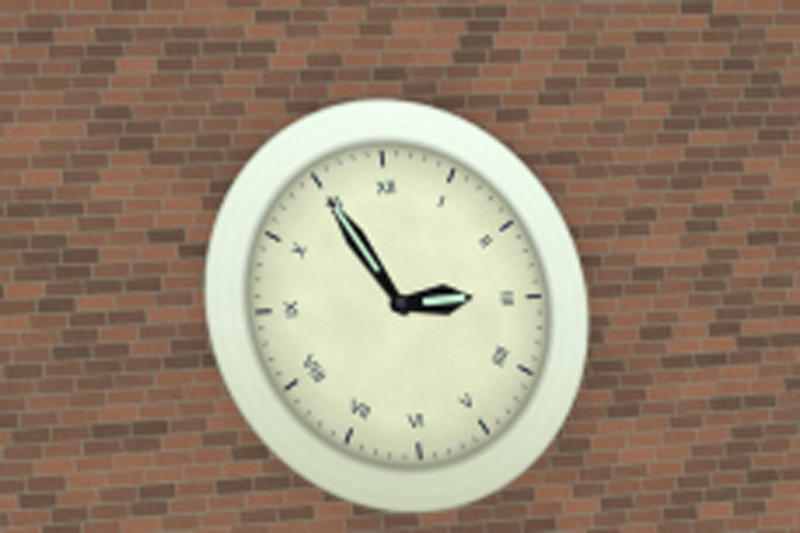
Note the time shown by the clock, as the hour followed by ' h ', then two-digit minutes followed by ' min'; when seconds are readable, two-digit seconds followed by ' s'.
2 h 55 min
